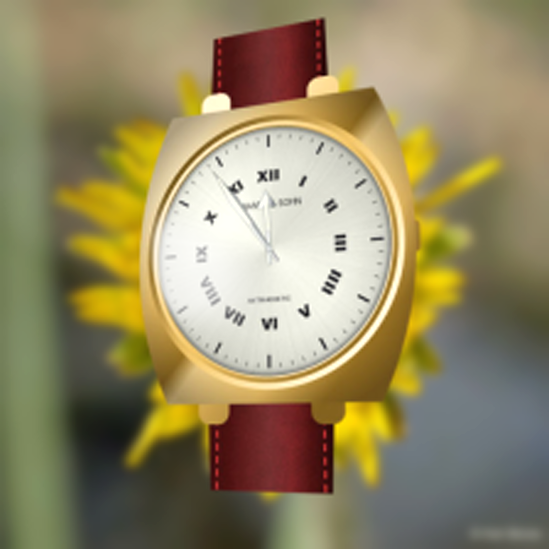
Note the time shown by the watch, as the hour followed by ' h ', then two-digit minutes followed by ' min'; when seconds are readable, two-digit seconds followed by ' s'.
11 h 54 min
